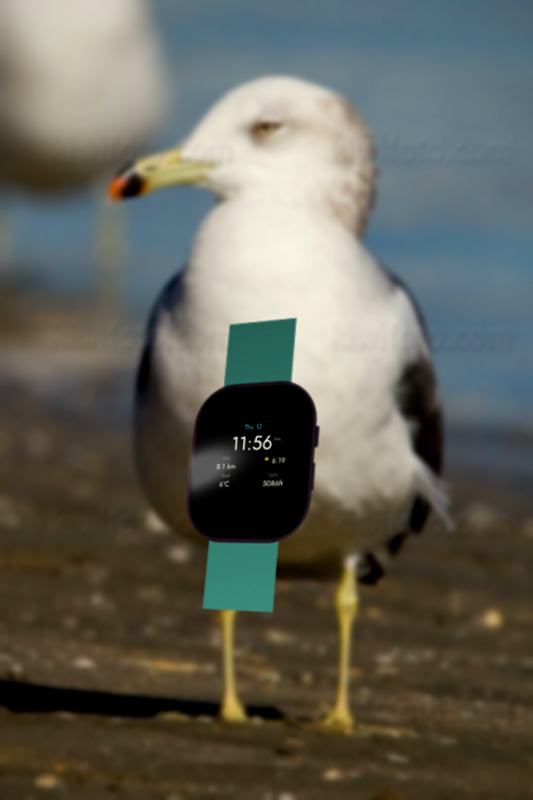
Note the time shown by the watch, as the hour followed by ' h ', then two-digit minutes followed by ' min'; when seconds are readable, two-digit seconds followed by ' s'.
11 h 56 min
